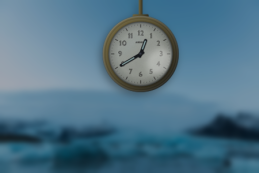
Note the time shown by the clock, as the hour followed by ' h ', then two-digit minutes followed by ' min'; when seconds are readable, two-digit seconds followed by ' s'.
12 h 40 min
